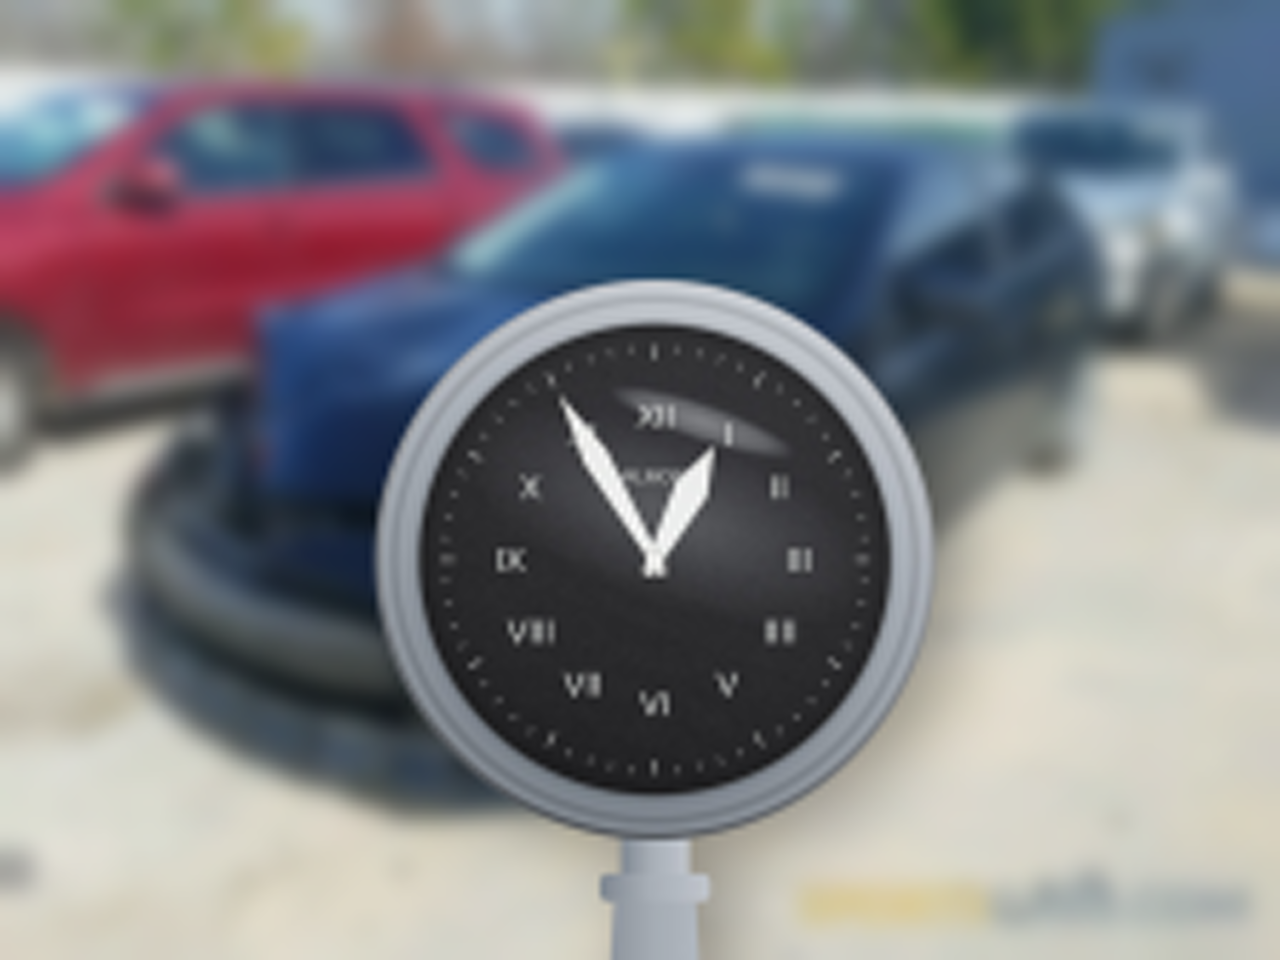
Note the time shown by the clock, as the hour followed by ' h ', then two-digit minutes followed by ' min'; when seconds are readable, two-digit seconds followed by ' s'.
12 h 55 min
